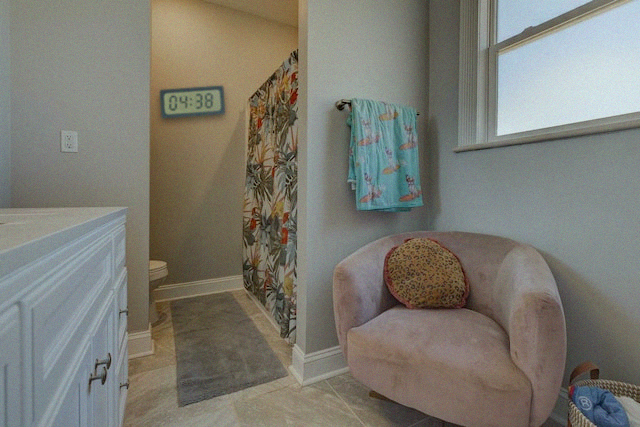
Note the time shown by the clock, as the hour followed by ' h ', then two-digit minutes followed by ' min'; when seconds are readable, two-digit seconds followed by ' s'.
4 h 38 min
